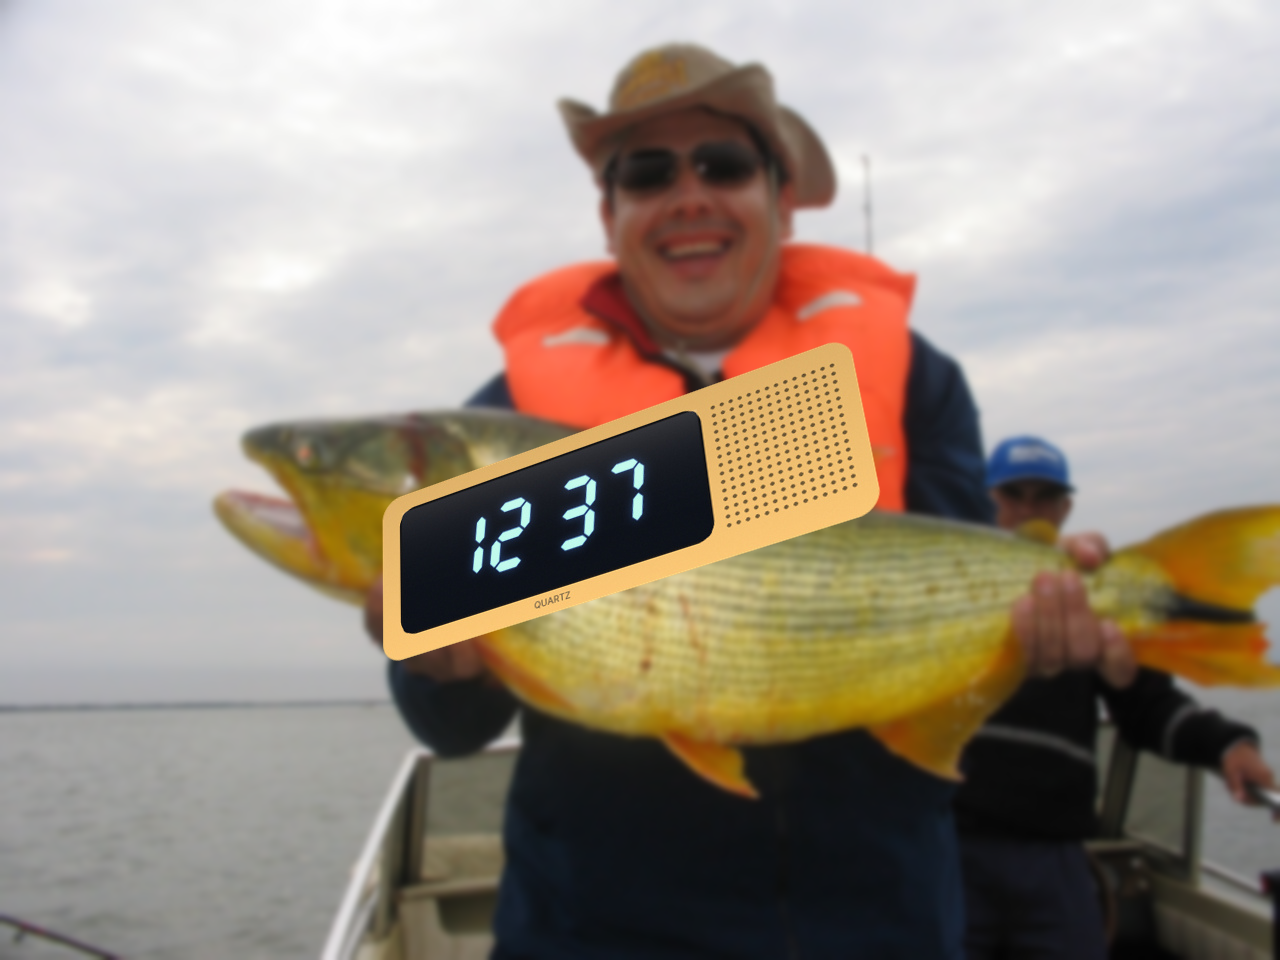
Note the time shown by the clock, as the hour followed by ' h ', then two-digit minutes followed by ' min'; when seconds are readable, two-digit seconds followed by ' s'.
12 h 37 min
